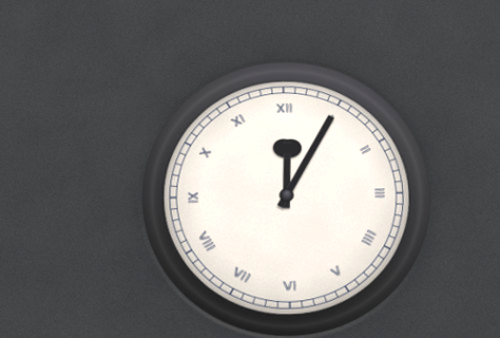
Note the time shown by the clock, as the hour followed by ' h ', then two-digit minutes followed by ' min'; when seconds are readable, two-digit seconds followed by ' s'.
12 h 05 min
